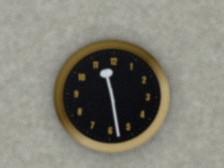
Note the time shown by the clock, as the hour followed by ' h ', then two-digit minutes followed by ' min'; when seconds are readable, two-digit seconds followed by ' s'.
11 h 28 min
